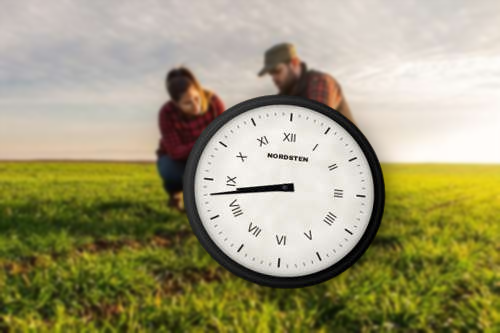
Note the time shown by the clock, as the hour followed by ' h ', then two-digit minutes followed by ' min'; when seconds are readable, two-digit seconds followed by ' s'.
8 h 43 min
